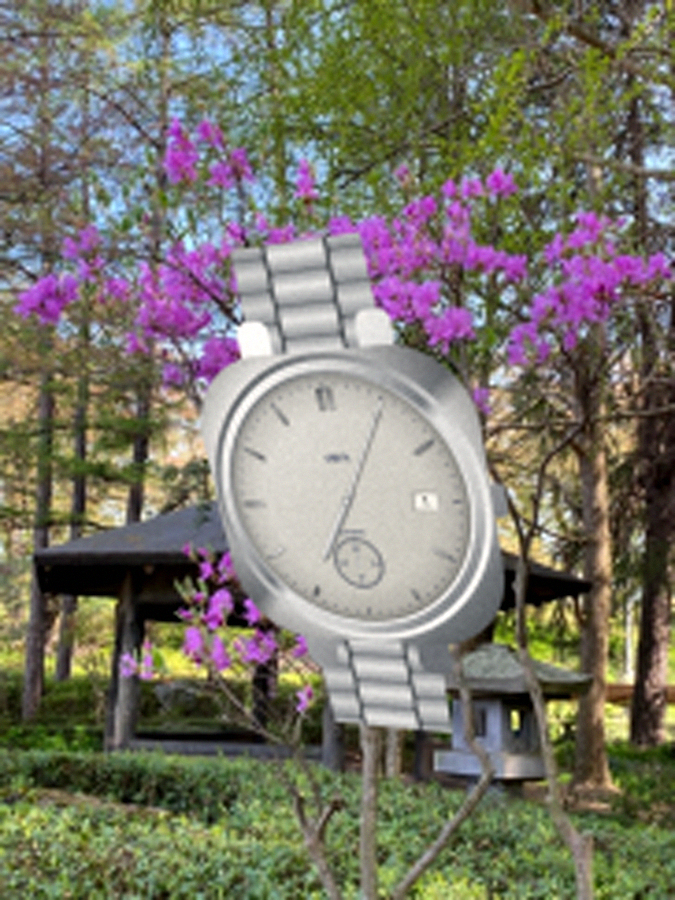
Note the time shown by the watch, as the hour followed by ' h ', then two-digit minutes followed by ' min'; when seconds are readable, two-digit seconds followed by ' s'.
7 h 05 min
